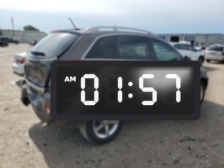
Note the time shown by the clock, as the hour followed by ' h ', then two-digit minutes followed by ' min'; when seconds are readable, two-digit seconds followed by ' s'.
1 h 57 min
